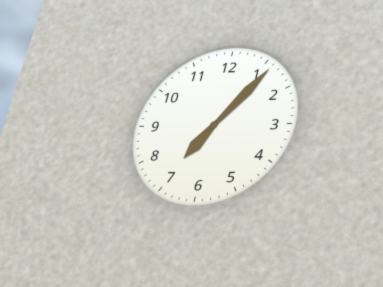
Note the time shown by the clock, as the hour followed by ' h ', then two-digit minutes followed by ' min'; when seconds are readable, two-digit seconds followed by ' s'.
7 h 06 min
